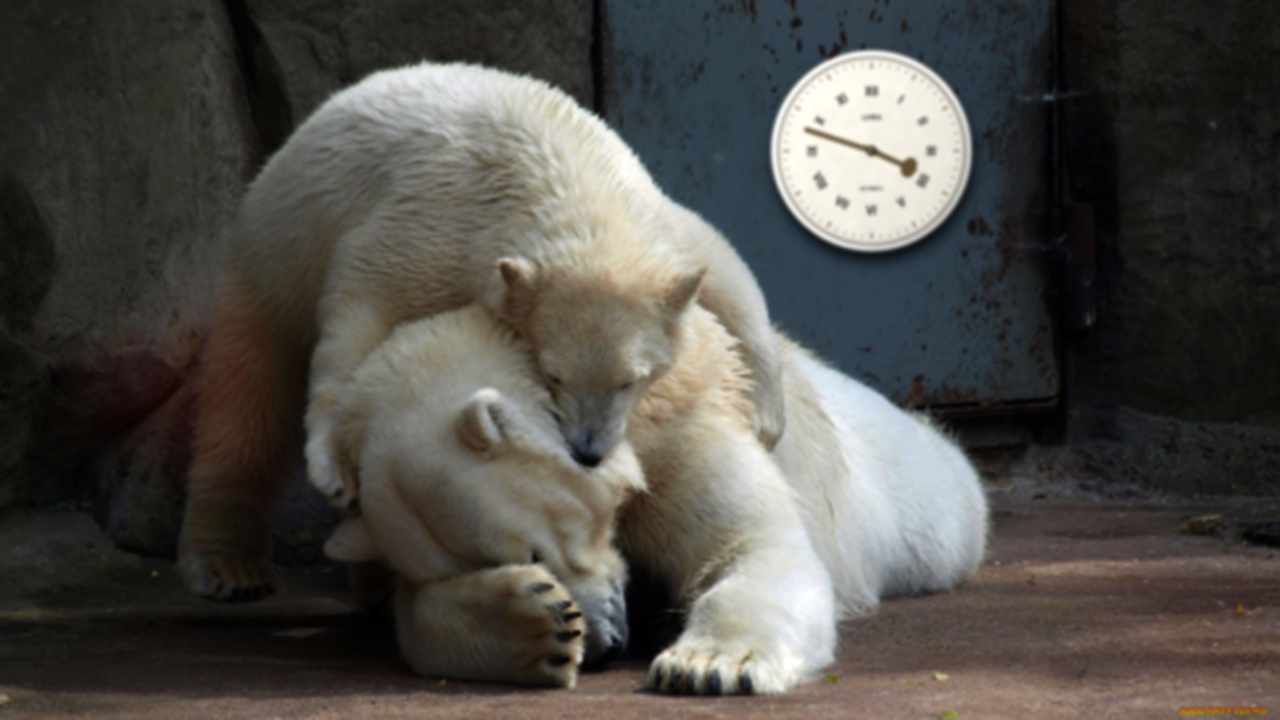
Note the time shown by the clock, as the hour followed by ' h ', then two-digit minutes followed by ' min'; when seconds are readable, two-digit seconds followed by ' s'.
3 h 48 min
